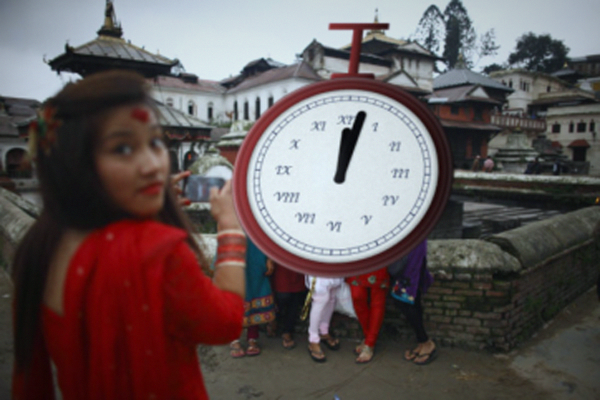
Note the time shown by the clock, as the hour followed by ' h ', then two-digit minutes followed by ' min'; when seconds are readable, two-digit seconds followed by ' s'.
12 h 02 min
